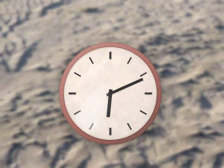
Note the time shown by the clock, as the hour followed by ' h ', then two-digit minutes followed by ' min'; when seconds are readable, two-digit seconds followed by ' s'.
6 h 11 min
